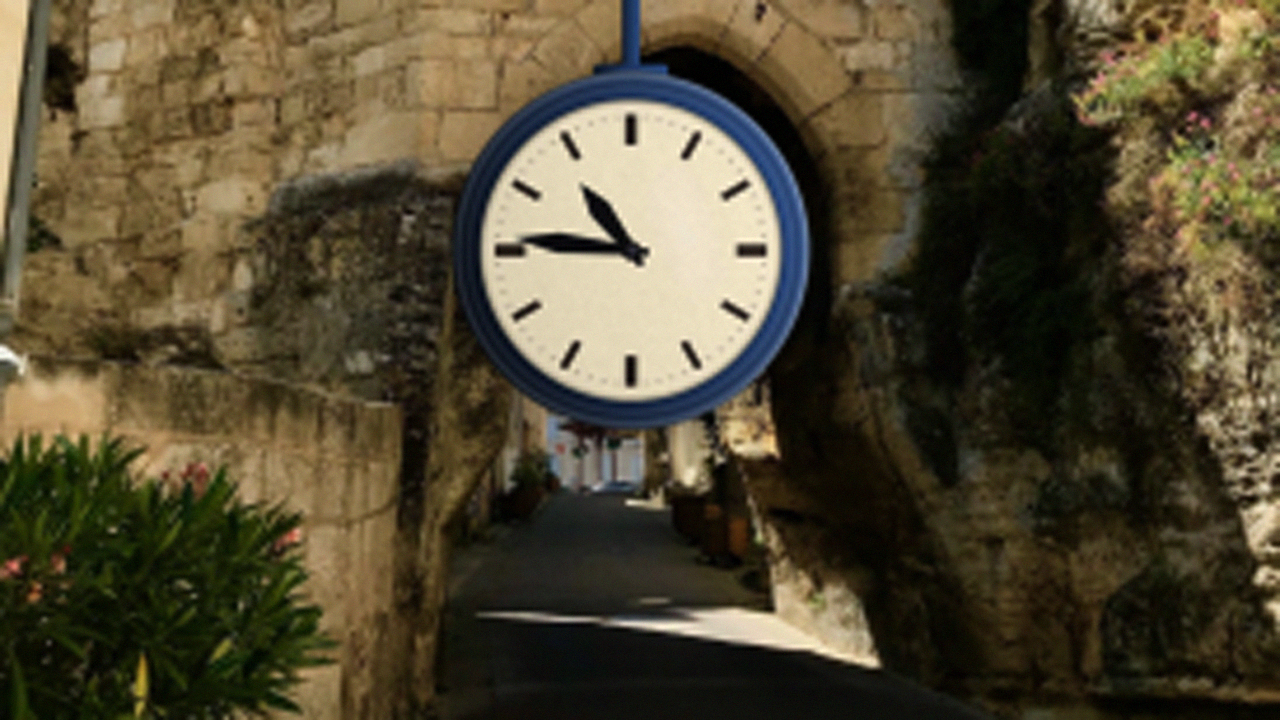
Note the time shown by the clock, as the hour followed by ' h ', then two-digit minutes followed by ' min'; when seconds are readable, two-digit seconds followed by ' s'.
10 h 46 min
